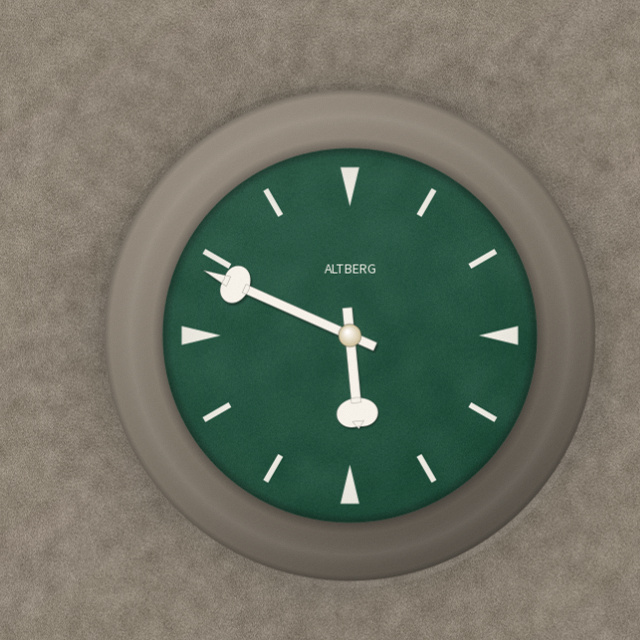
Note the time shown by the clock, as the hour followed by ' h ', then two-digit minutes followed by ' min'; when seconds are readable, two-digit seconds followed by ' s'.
5 h 49 min
